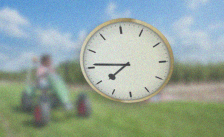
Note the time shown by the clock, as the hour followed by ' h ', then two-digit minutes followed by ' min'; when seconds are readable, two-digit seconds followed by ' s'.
7 h 46 min
